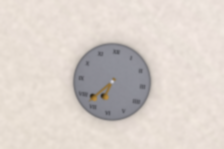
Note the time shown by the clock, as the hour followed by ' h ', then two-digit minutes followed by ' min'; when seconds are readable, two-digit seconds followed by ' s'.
6 h 37 min
